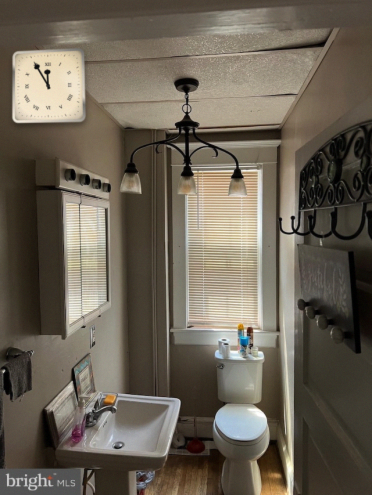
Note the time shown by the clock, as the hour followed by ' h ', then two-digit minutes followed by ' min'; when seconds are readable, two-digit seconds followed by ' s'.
11 h 55 min
